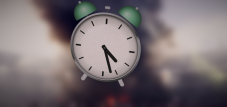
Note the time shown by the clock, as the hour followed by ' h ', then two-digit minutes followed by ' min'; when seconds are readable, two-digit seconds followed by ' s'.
4 h 27 min
